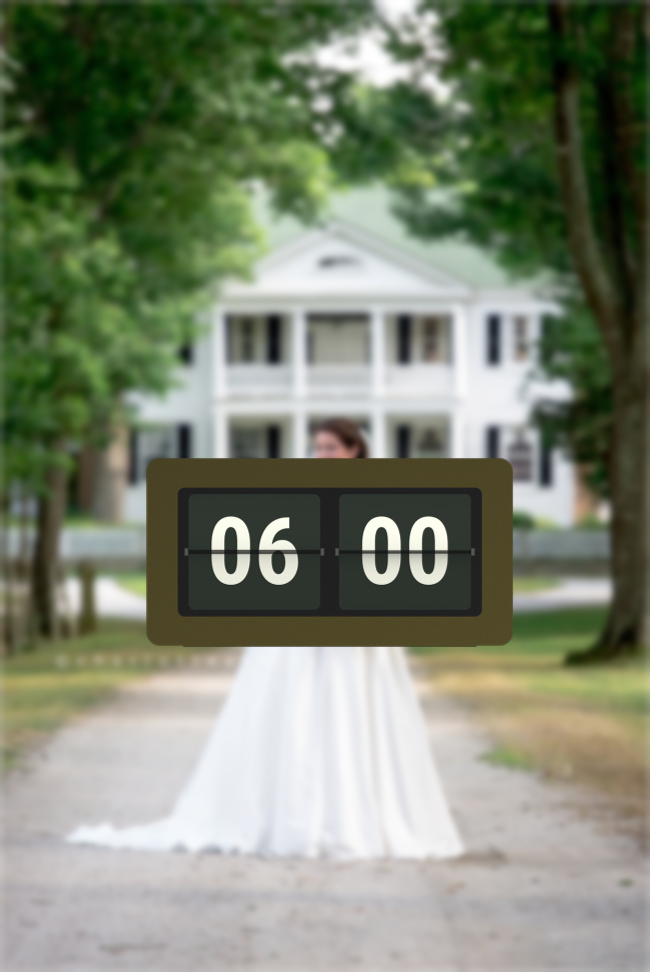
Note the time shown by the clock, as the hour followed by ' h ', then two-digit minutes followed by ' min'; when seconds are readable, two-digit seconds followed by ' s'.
6 h 00 min
